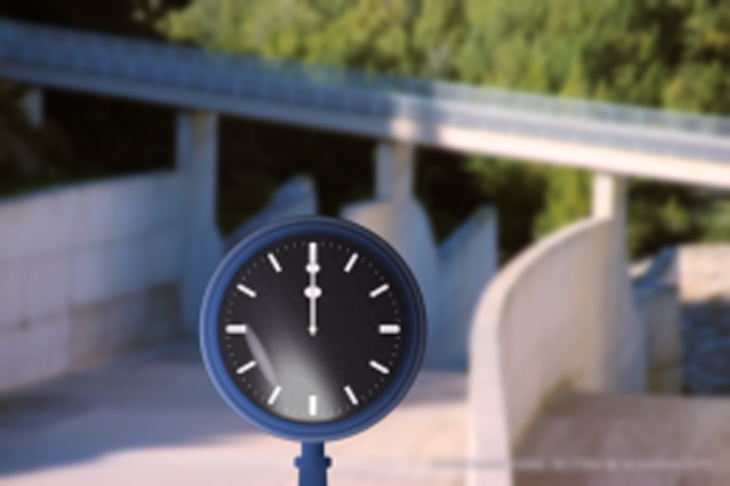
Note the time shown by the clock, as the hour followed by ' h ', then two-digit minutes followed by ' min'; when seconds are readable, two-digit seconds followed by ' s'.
12 h 00 min
